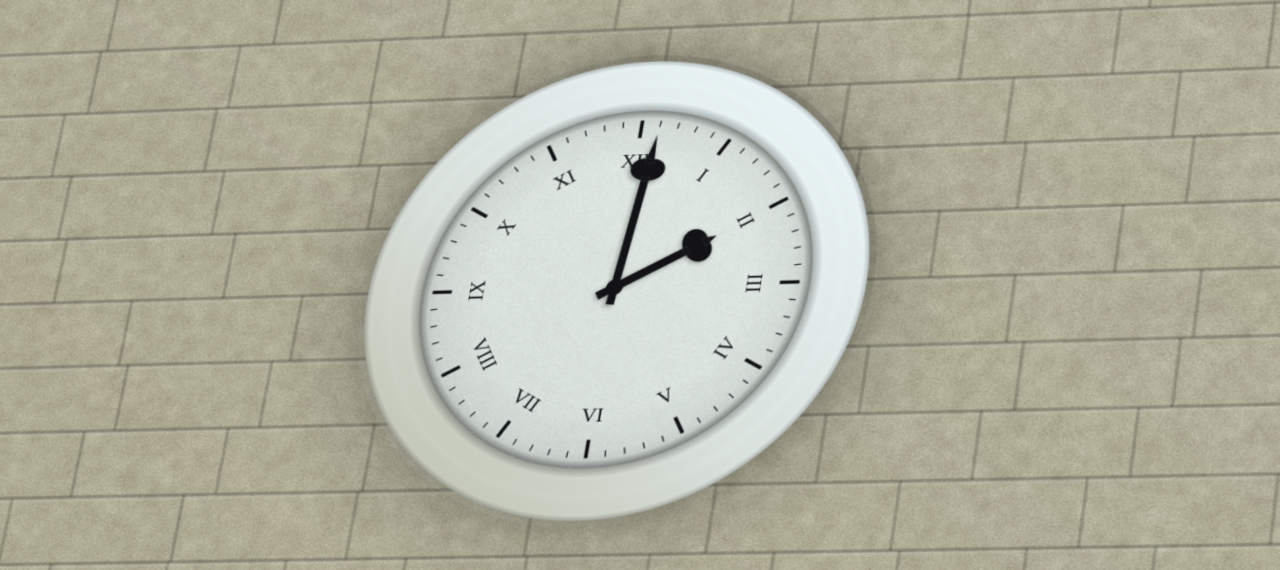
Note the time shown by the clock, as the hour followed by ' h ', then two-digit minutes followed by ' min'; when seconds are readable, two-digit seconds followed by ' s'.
2 h 01 min
